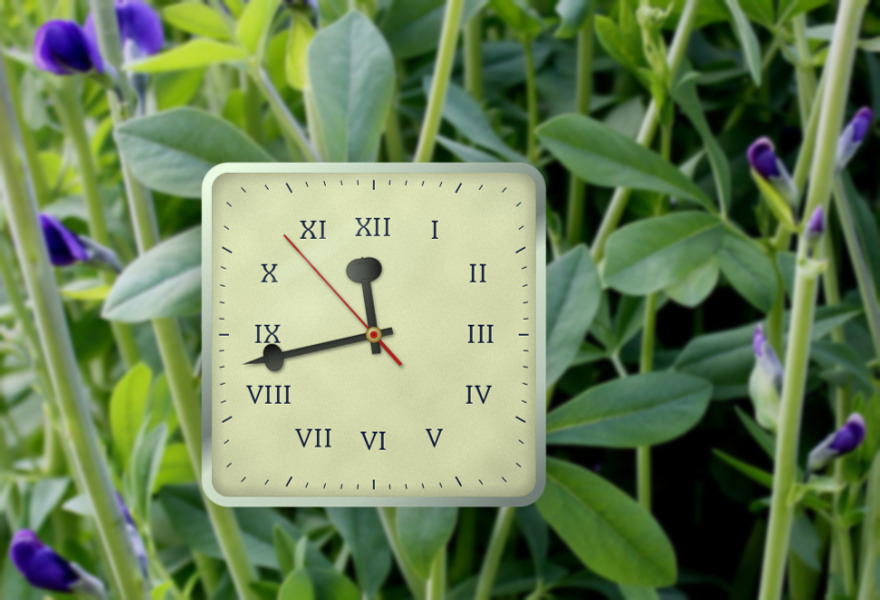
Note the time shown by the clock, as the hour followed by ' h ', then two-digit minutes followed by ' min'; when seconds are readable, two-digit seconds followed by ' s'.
11 h 42 min 53 s
